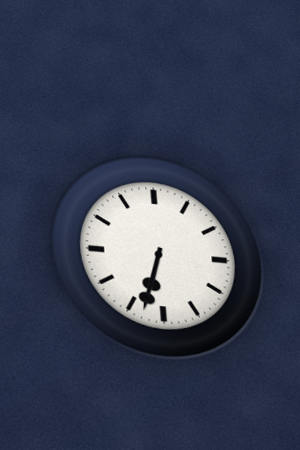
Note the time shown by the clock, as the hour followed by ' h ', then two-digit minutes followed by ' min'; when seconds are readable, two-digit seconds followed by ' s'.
6 h 33 min
